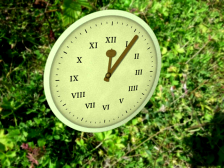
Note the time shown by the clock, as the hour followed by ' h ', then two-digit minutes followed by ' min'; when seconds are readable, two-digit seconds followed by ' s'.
12 h 06 min
